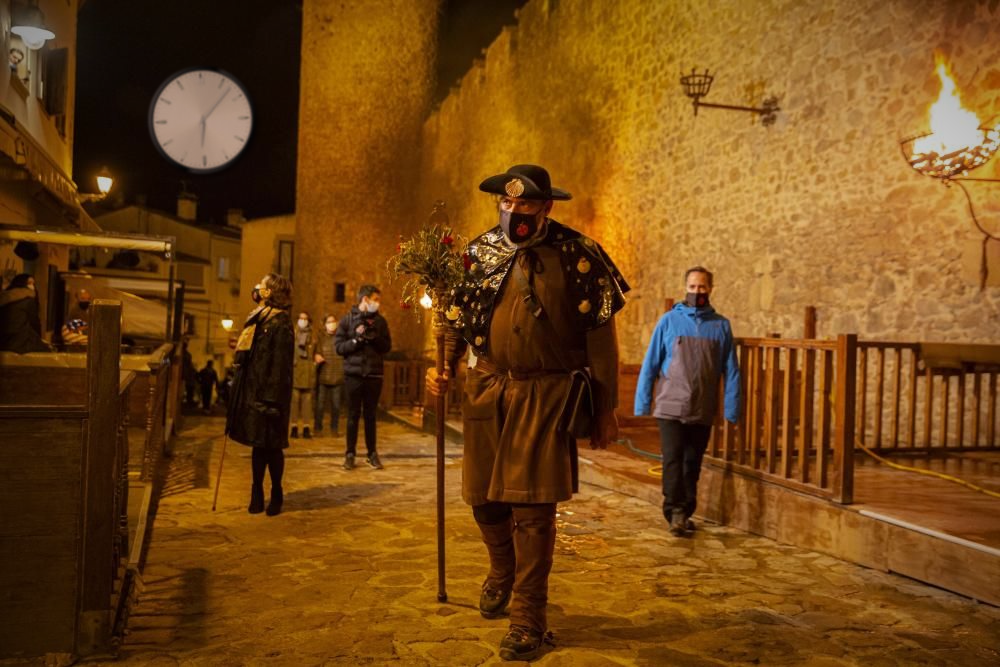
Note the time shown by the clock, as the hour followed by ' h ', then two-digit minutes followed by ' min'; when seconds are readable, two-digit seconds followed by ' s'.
6 h 07 min
